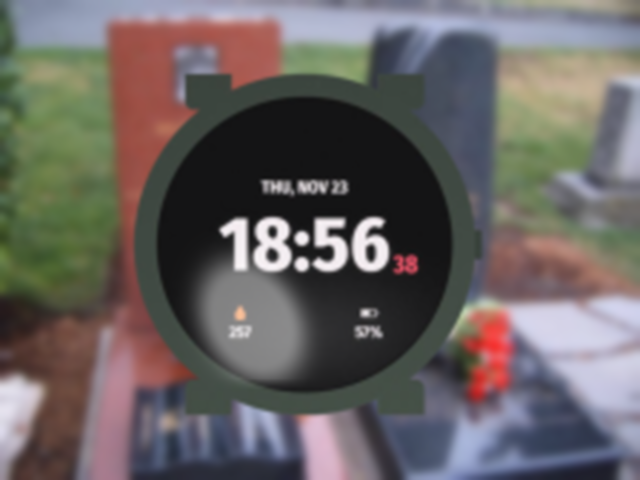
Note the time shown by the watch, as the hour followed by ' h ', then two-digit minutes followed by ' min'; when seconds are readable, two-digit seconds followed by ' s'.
18 h 56 min 38 s
